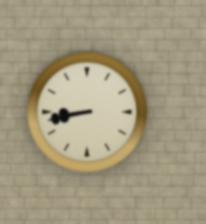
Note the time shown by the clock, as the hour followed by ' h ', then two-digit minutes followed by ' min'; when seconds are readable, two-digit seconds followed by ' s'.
8 h 43 min
